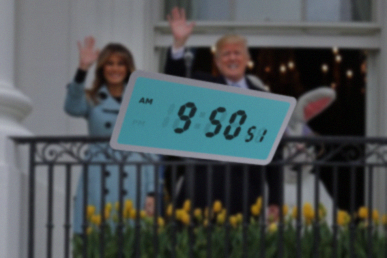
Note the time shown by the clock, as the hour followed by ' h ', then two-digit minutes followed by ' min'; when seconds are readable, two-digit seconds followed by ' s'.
9 h 50 min 51 s
